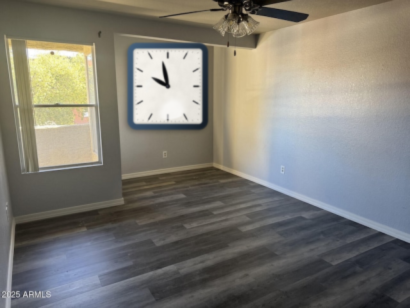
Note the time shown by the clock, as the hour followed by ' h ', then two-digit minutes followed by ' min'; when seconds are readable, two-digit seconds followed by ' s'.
9 h 58 min
